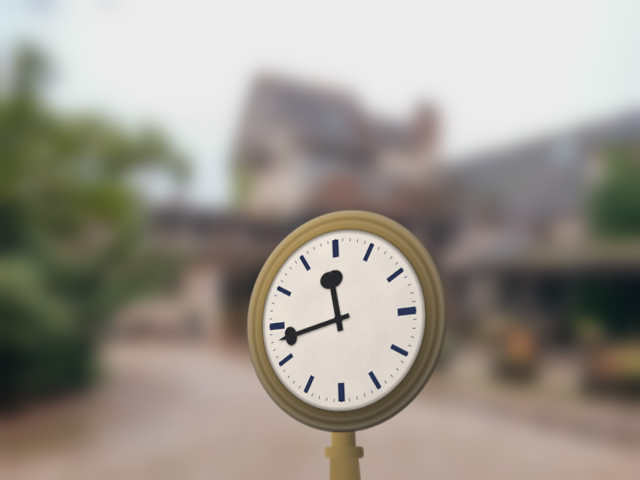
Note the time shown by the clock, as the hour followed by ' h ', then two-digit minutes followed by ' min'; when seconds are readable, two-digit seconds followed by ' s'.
11 h 43 min
